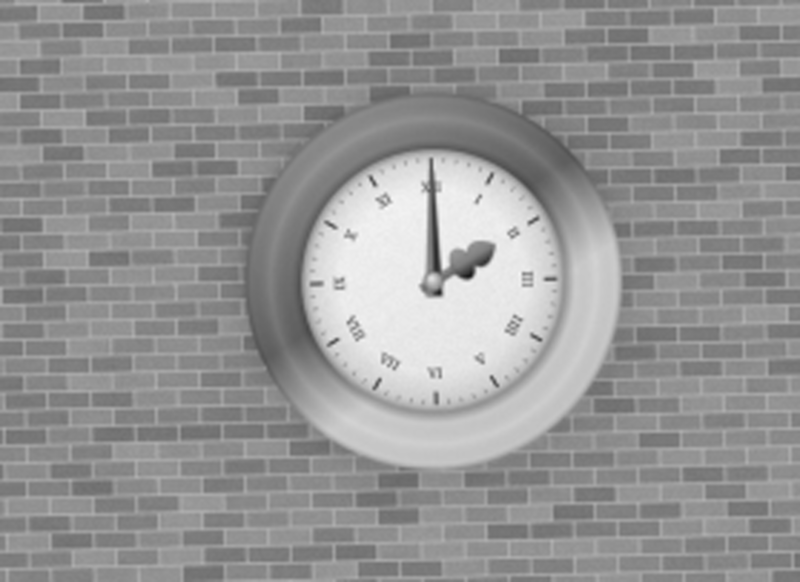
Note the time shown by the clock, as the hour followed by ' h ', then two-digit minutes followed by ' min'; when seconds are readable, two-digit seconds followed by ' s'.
2 h 00 min
